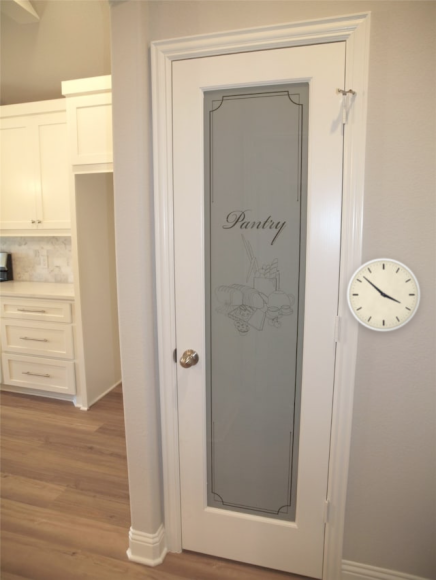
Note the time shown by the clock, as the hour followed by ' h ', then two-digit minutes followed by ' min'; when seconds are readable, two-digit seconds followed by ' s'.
3 h 52 min
